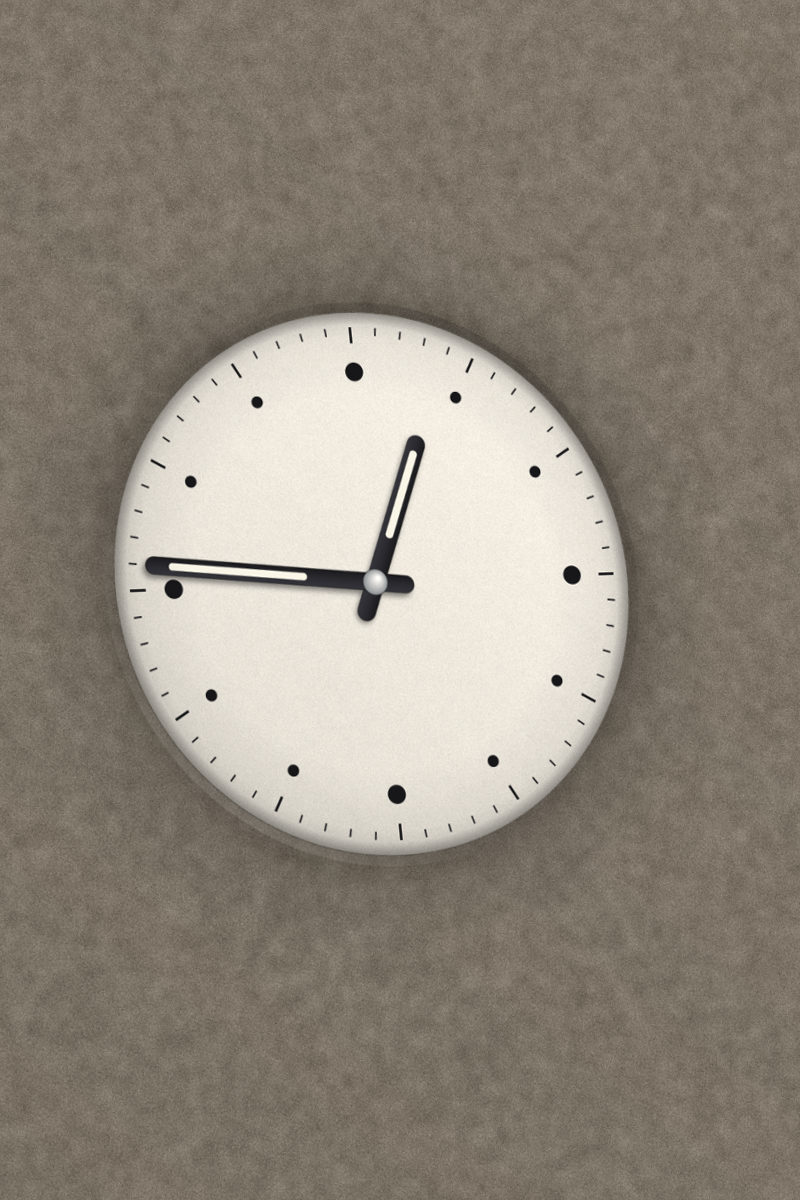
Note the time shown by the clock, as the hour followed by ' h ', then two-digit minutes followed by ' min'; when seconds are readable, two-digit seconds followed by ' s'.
12 h 46 min
